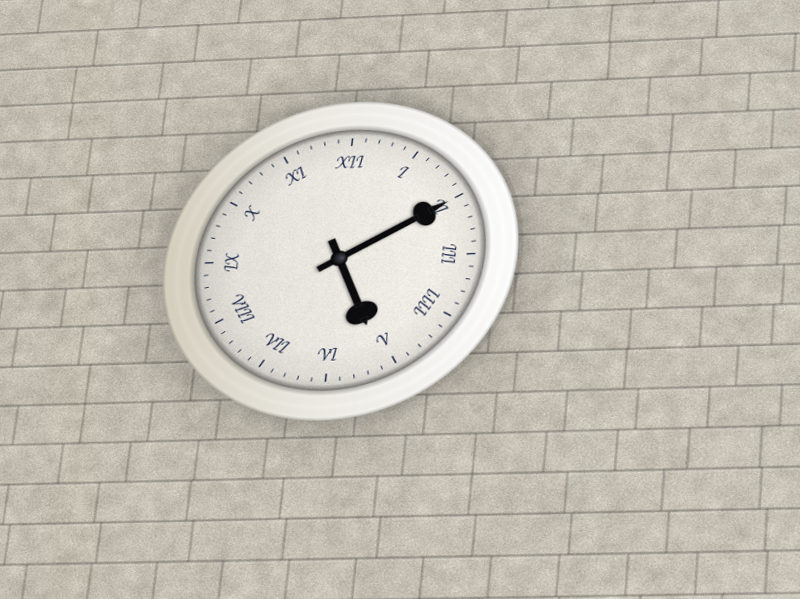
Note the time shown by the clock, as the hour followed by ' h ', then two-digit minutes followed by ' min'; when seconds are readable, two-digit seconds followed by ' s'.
5 h 10 min
